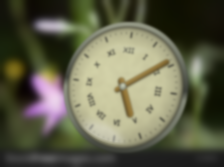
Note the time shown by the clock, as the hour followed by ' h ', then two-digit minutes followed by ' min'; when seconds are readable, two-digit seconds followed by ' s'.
5 h 09 min
